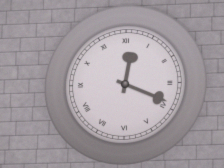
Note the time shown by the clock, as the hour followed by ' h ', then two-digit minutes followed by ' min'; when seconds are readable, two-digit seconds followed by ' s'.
12 h 19 min
